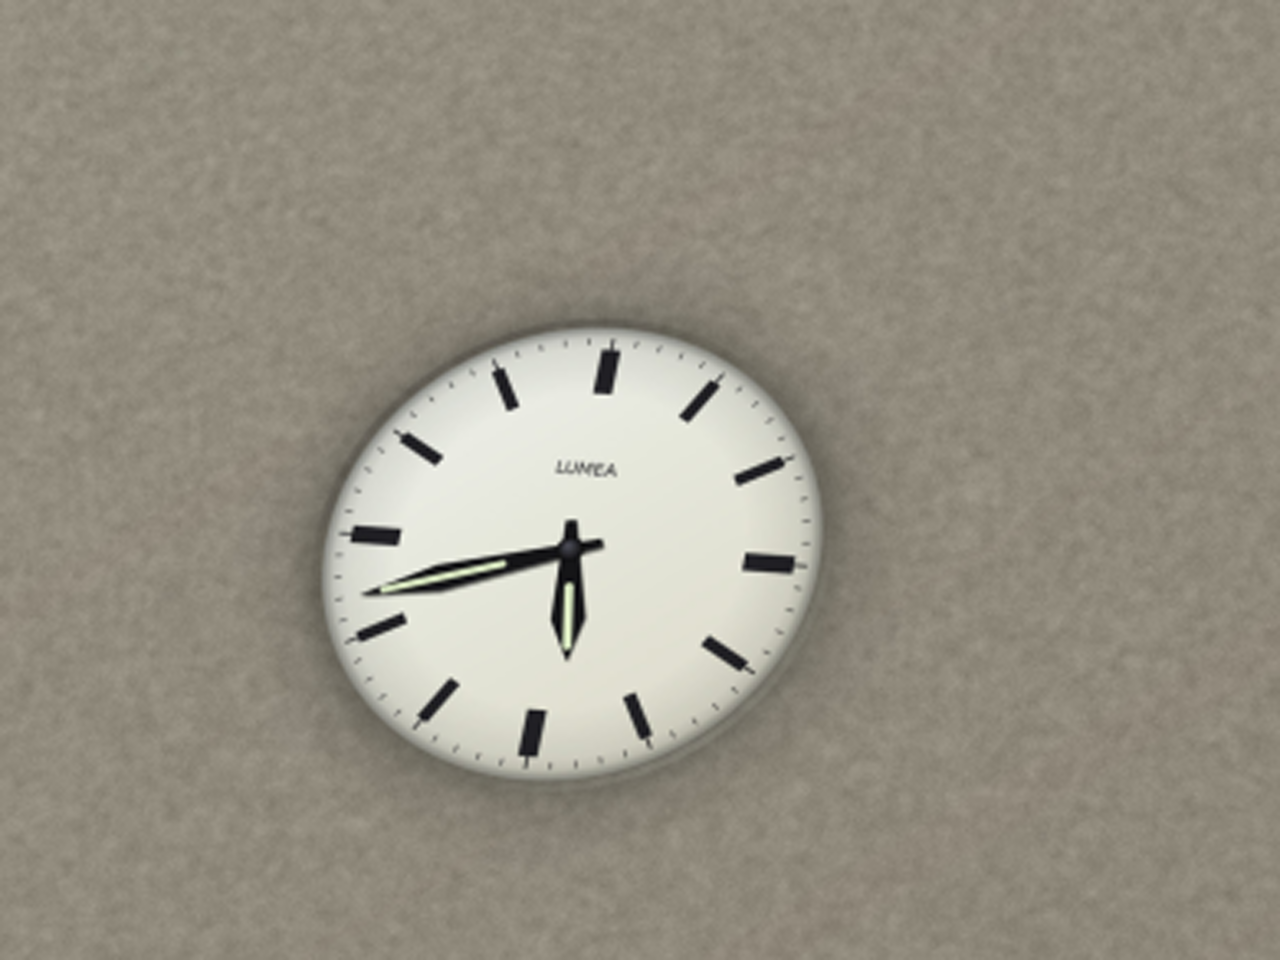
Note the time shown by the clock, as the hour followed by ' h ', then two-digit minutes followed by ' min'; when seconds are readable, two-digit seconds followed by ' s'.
5 h 42 min
